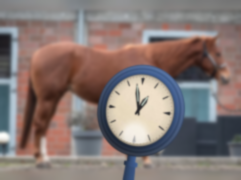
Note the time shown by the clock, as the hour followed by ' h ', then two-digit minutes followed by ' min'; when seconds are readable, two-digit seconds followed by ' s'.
12 h 58 min
